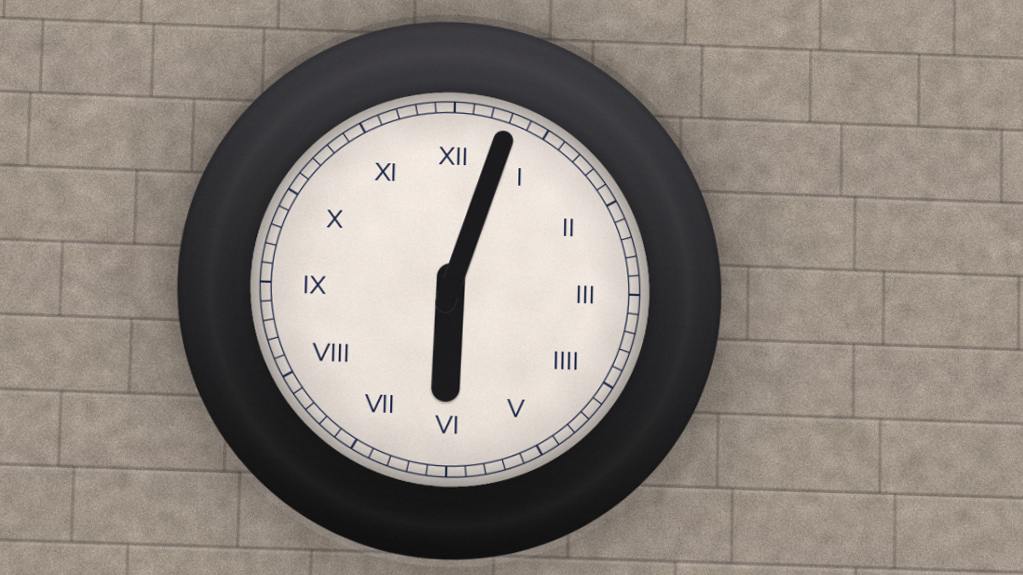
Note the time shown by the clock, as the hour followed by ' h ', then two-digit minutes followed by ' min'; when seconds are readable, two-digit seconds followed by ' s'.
6 h 03 min
